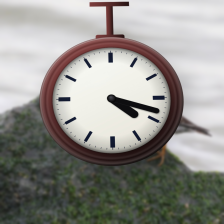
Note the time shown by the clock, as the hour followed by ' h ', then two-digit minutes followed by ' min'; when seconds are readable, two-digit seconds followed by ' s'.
4 h 18 min
